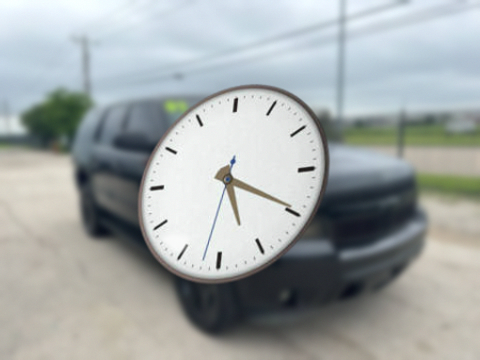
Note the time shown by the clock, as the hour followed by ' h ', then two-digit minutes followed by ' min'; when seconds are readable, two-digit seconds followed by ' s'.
5 h 19 min 32 s
